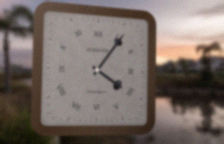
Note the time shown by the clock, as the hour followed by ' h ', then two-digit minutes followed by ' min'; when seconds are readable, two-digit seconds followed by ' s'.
4 h 06 min
